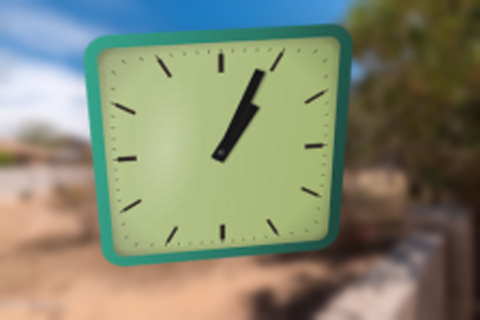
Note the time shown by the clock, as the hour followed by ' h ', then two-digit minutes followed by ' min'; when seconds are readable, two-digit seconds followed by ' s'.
1 h 04 min
